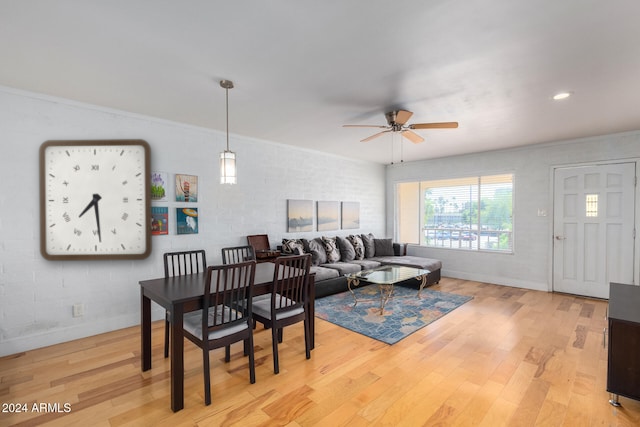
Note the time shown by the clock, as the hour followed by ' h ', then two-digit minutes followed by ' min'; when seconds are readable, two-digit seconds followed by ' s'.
7 h 29 min
